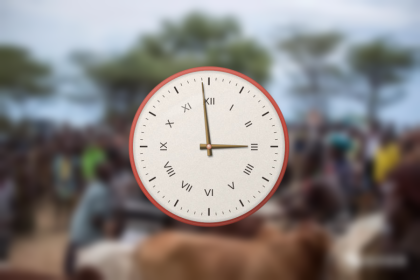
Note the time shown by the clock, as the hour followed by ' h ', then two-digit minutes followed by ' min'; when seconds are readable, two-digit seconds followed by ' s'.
2 h 59 min
